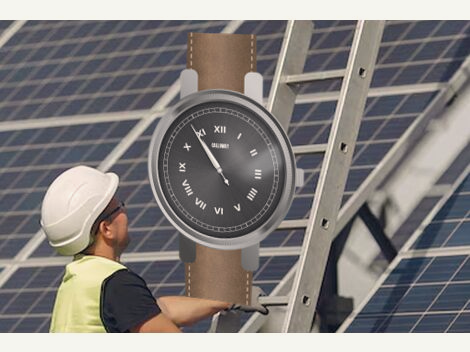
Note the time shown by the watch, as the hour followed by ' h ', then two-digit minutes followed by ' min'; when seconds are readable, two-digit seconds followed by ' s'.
10 h 53 min 54 s
